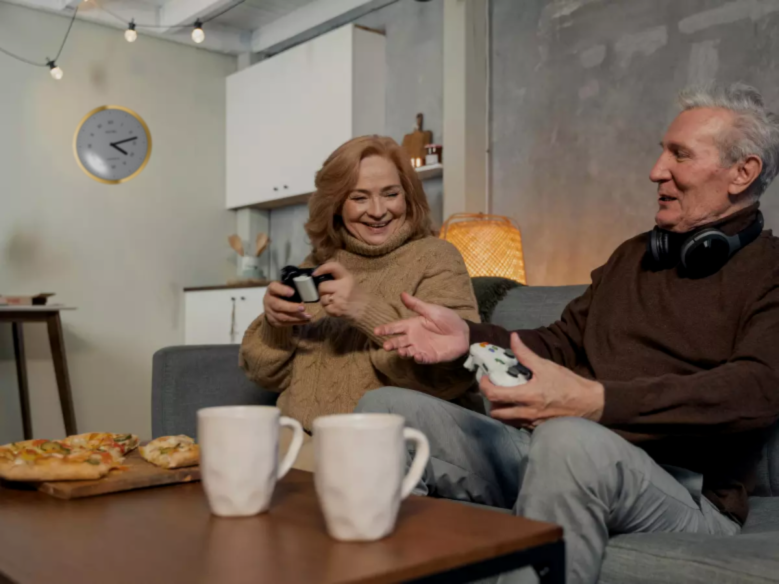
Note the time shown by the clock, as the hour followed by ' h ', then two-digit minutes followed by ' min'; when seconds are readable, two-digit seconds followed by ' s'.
4 h 13 min
